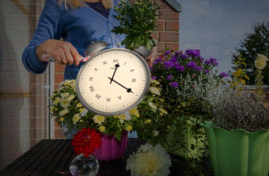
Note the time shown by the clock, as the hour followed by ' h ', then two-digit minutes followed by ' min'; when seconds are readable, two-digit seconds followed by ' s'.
12 h 20 min
